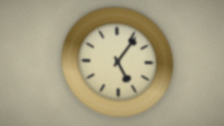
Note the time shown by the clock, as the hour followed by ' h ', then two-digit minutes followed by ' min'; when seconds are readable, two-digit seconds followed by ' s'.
5 h 06 min
